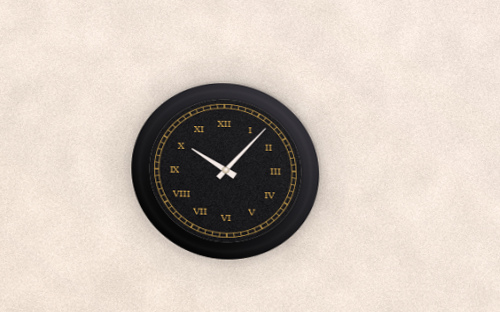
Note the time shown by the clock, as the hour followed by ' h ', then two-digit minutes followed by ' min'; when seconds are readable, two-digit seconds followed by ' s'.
10 h 07 min
